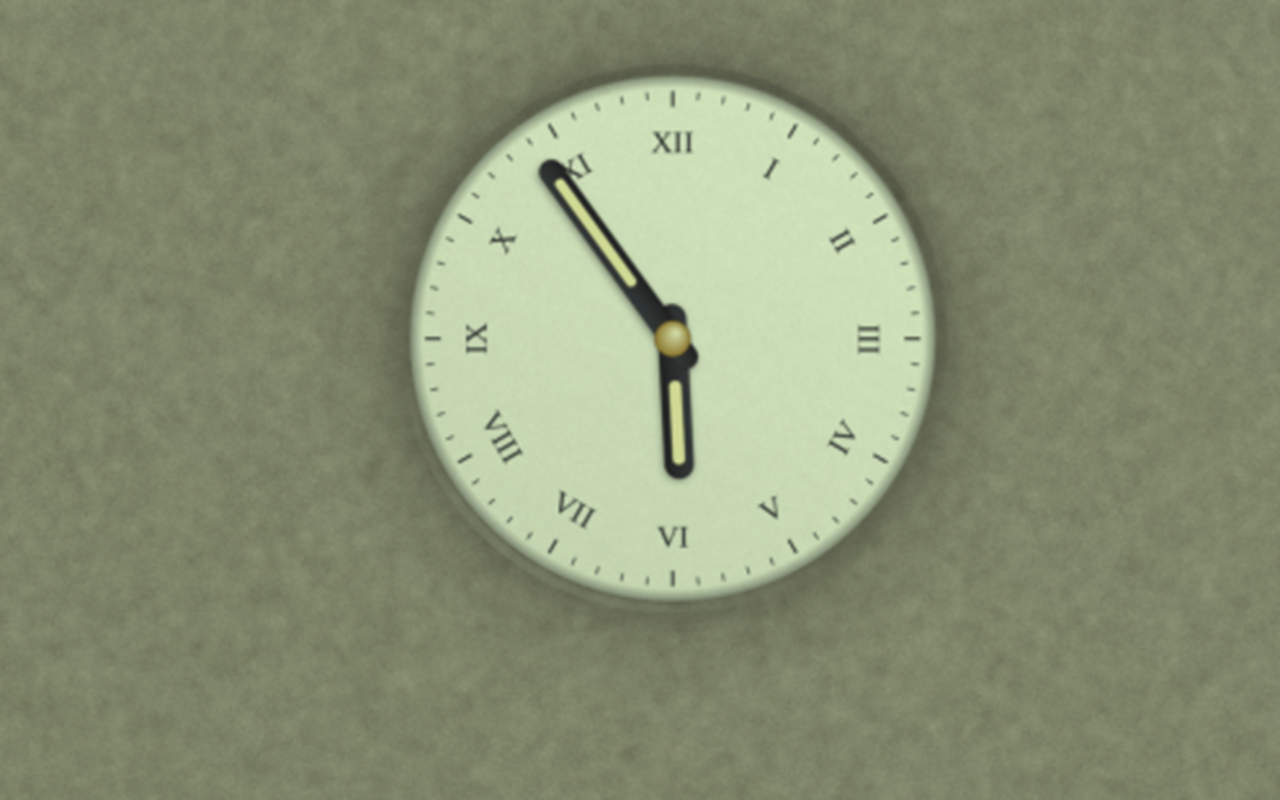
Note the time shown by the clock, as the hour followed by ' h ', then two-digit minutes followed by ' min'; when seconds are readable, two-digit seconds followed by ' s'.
5 h 54 min
